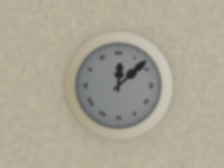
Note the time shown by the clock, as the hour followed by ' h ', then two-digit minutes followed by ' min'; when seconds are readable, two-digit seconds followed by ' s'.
12 h 08 min
